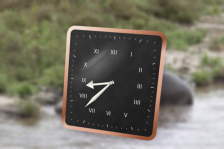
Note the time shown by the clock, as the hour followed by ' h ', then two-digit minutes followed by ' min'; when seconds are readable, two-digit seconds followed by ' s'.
8 h 37 min
